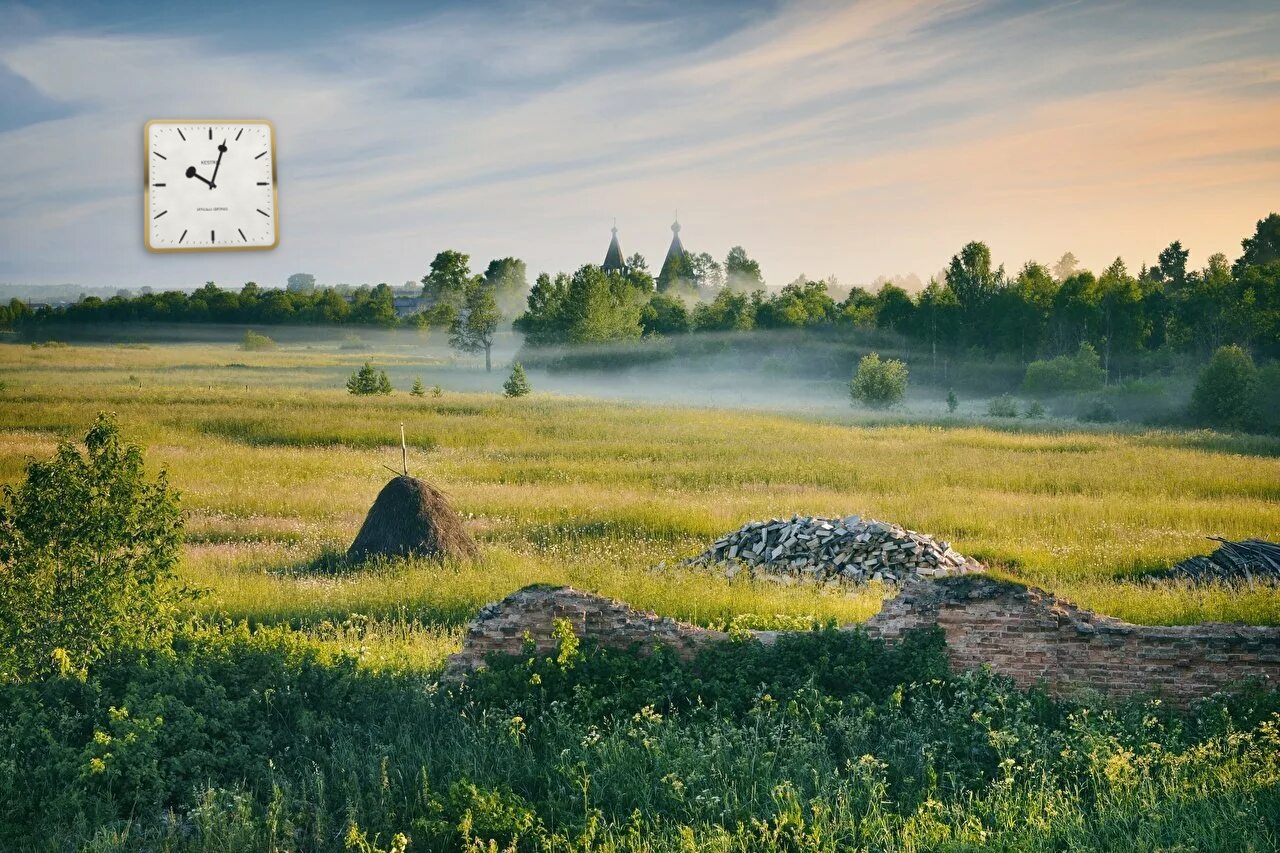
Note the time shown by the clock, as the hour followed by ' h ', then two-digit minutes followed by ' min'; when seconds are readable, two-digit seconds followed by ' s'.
10 h 03 min
